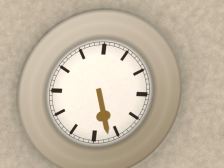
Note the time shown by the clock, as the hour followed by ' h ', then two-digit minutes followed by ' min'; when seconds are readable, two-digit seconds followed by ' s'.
5 h 27 min
